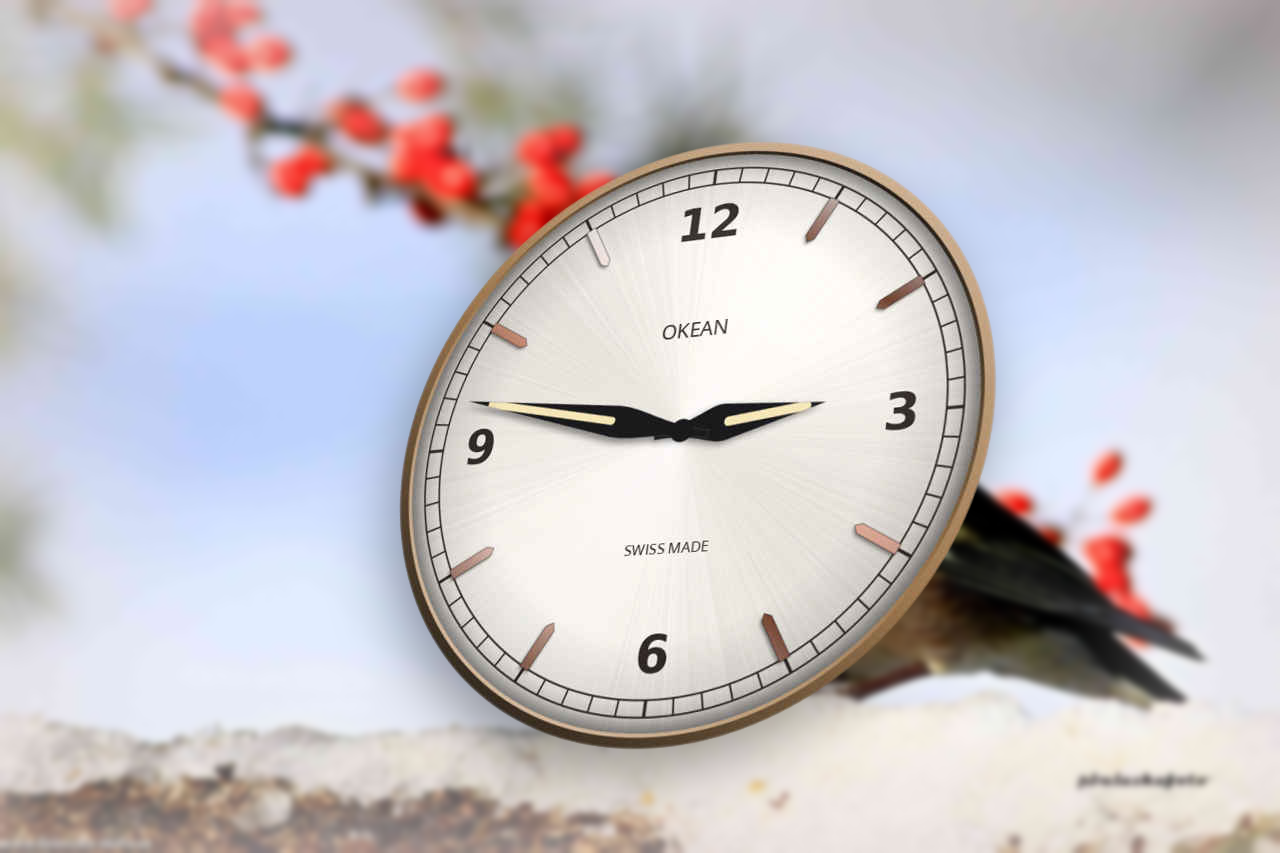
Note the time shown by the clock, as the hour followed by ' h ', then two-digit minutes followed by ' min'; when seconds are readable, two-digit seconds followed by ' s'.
2 h 47 min
